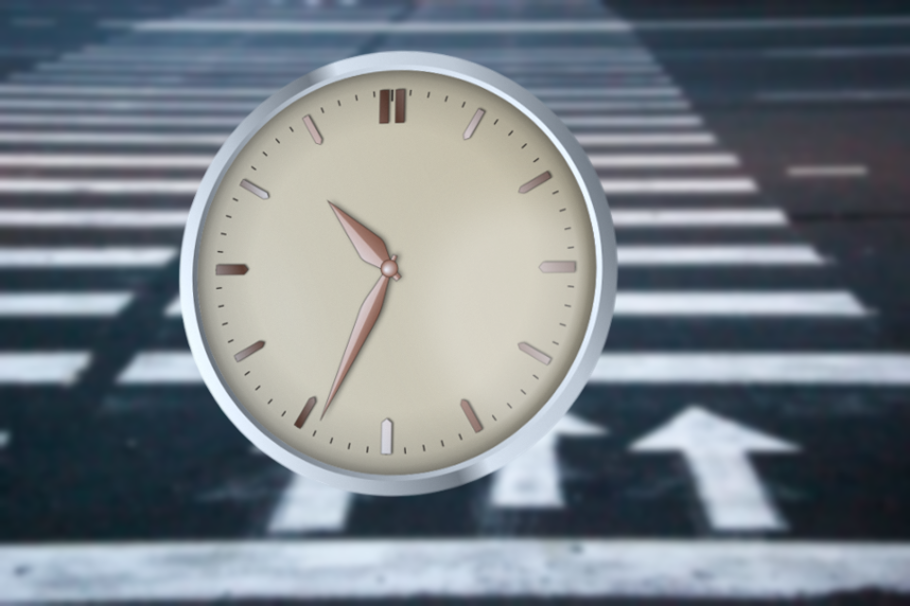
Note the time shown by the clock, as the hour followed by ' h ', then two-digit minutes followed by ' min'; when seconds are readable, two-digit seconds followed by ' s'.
10 h 34 min
